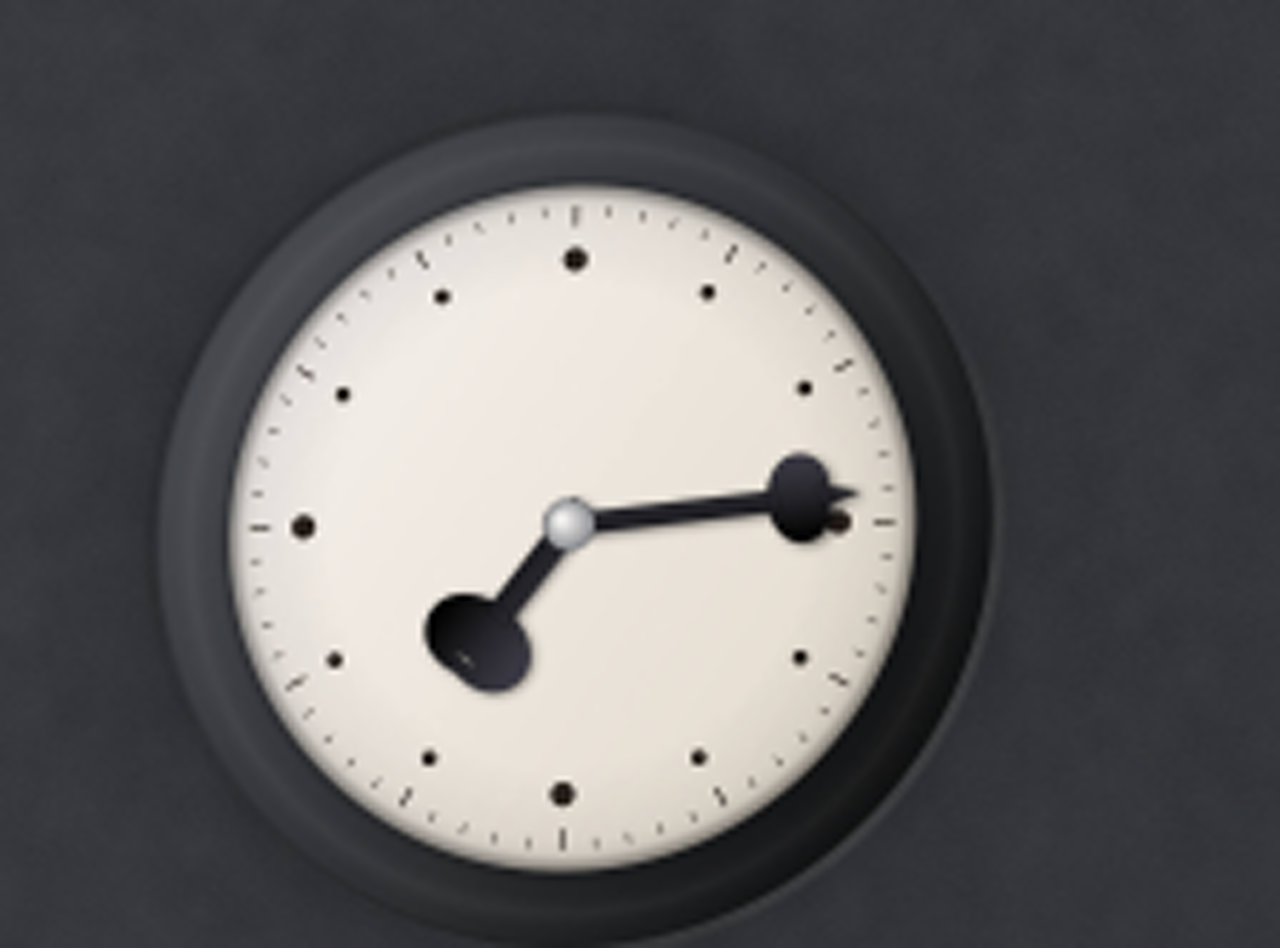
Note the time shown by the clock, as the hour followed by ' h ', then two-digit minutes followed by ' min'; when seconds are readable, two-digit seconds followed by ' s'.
7 h 14 min
